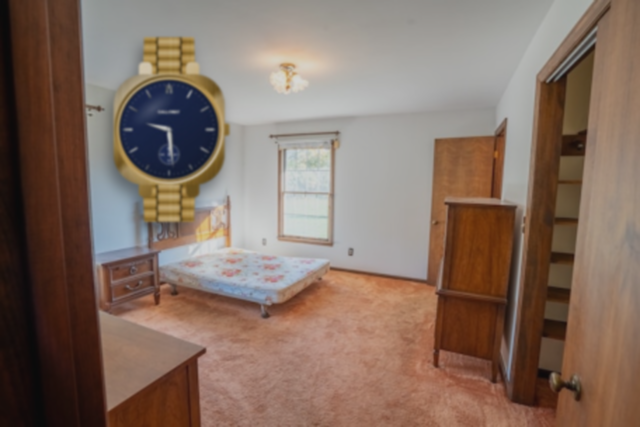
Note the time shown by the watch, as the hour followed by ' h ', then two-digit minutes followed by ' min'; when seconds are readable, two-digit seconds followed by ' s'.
9 h 29 min
